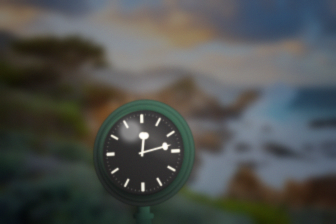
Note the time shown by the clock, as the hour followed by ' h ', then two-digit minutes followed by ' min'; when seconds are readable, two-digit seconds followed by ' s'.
12 h 13 min
